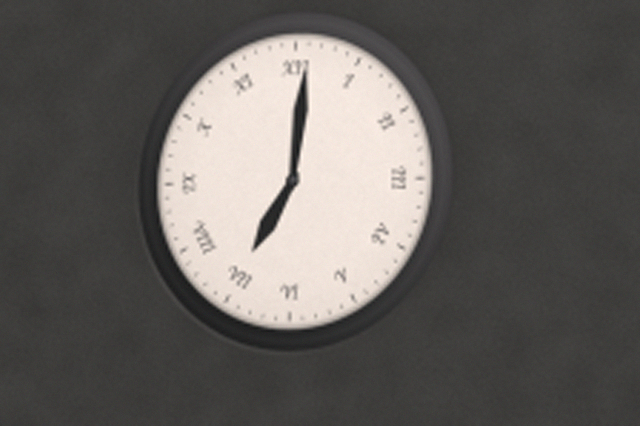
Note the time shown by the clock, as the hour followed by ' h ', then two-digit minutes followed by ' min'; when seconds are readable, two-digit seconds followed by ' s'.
7 h 01 min
